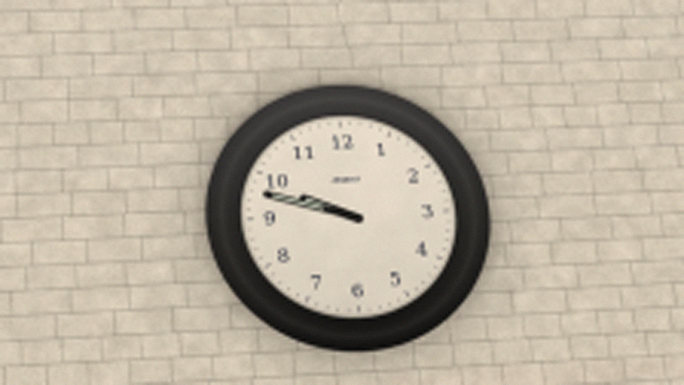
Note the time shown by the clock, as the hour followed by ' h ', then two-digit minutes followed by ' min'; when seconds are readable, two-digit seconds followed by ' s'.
9 h 48 min
